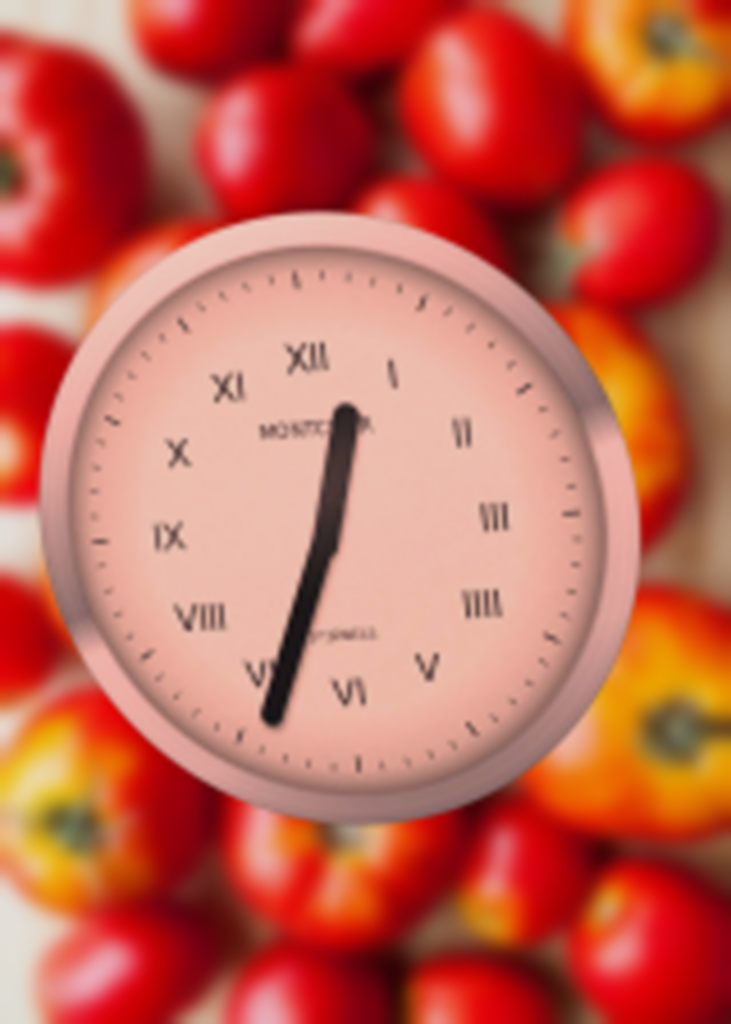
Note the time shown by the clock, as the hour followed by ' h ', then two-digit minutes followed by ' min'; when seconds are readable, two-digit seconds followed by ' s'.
12 h 34 min
